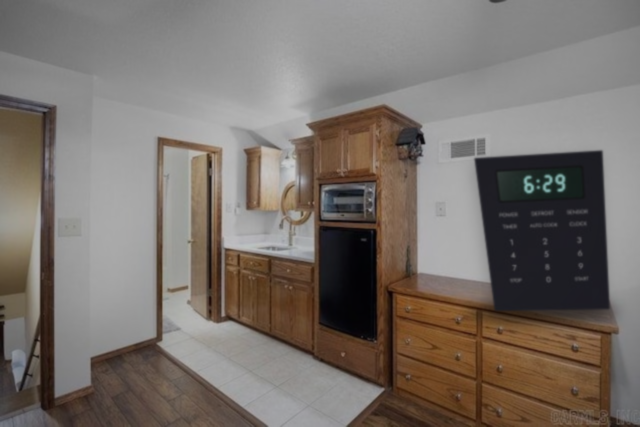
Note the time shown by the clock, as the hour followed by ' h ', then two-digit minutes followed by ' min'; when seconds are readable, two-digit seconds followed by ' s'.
6 h 29 min
